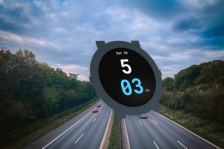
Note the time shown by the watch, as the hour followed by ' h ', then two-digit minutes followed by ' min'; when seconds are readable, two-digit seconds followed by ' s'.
5 h 03 min
